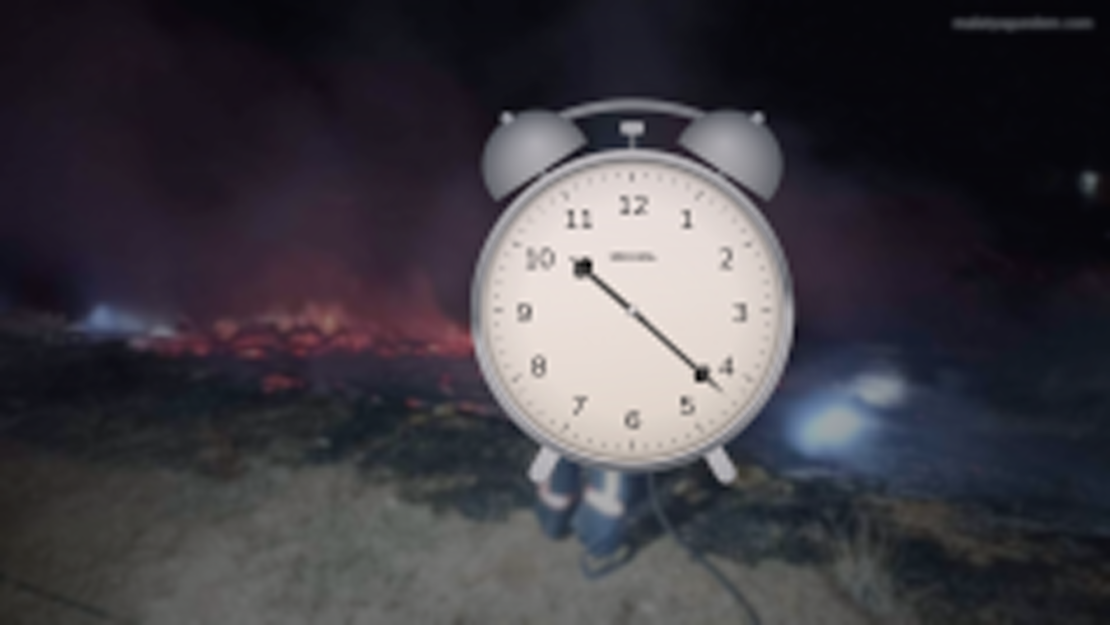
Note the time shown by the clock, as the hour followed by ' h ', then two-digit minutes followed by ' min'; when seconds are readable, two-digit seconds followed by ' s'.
10 h 22 min
